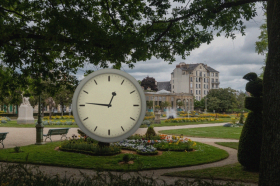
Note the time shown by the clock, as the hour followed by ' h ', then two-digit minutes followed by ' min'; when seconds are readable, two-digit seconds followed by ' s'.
12 h 46 min
